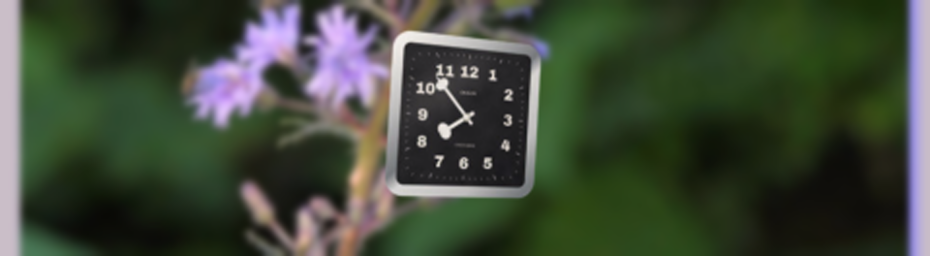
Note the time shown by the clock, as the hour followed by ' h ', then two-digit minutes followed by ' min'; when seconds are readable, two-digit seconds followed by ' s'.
7 h 53 min
